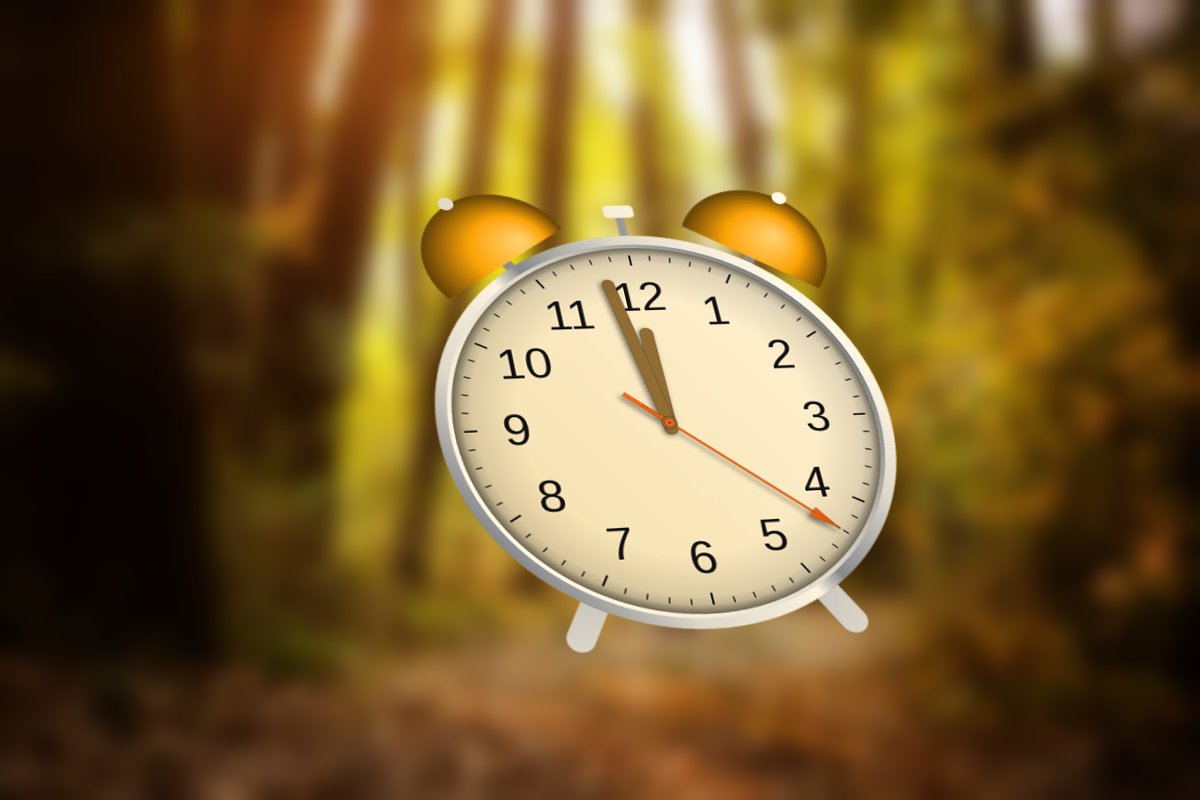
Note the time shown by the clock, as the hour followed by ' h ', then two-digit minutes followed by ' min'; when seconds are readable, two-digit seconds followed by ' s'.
11 h 58 min 22 s
